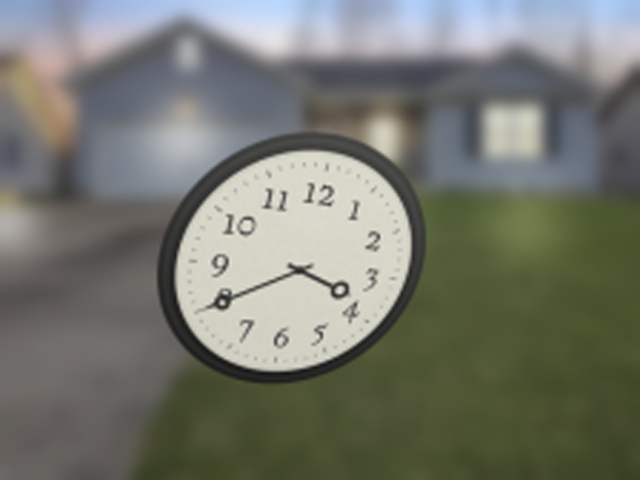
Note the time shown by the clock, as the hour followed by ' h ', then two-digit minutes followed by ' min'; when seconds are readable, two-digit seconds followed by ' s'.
3 h 40 min
